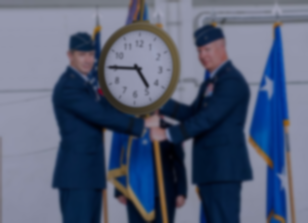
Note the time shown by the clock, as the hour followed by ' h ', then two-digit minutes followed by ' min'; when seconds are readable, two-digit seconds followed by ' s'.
4 h 45 min
